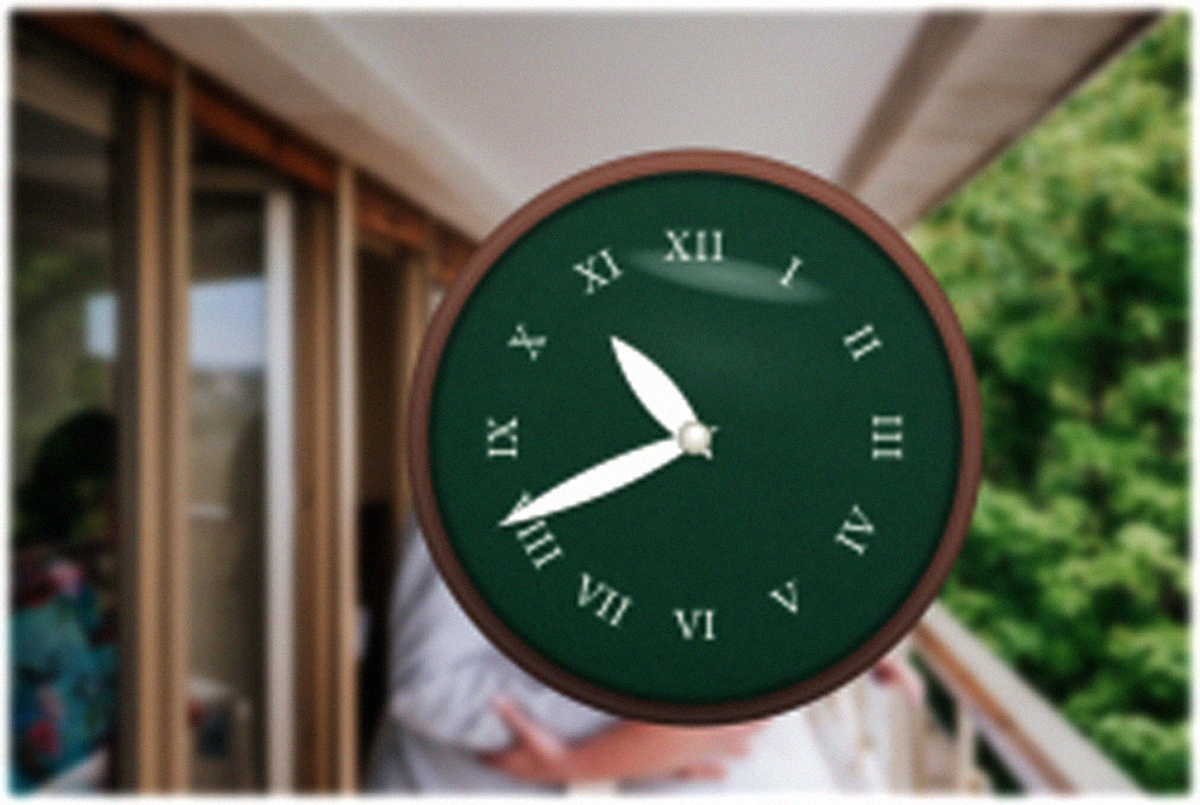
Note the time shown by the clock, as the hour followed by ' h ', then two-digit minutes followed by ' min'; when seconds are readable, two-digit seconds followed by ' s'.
10 h 41 min
